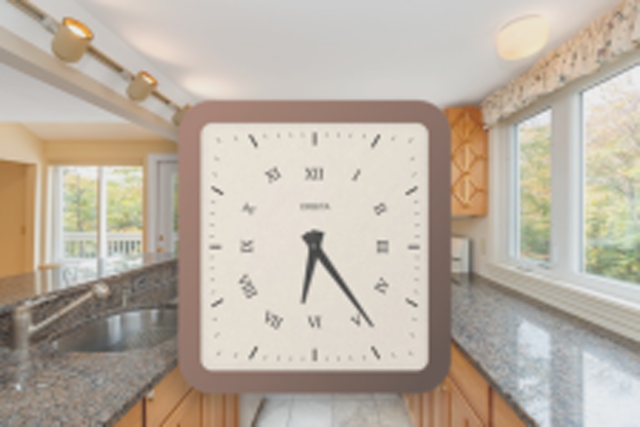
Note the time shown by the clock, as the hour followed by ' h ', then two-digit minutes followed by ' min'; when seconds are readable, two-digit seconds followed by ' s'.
6 h 24 min
